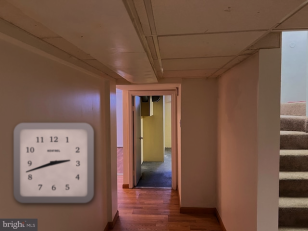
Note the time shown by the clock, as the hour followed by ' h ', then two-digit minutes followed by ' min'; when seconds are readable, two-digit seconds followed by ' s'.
2 h 42 min
